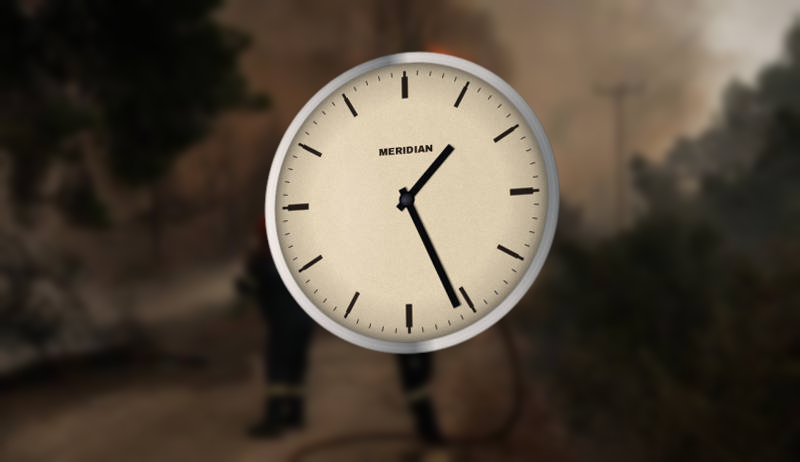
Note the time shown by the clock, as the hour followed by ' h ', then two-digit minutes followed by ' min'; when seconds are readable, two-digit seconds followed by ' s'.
1 h 26 min
